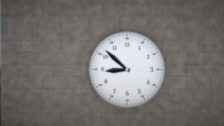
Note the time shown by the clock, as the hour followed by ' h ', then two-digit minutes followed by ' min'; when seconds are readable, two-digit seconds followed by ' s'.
8 h 52 min
